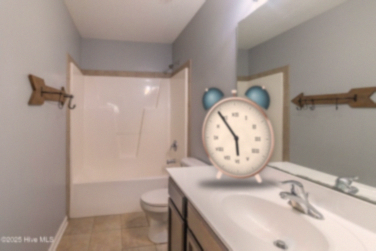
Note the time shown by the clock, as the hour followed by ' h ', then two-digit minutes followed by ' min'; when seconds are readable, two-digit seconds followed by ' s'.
5 h 54 min
